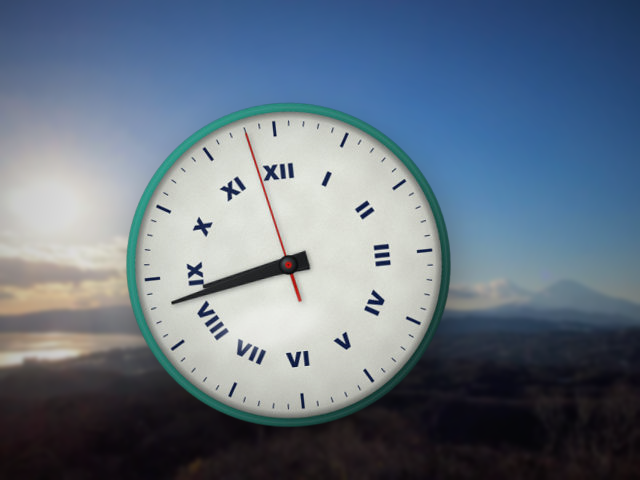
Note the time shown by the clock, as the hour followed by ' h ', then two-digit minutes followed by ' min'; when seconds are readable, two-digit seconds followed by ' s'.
8 h 42 min 58 s
